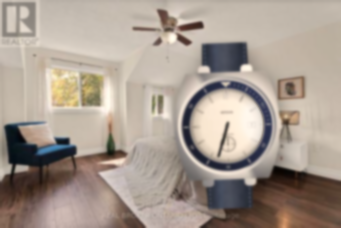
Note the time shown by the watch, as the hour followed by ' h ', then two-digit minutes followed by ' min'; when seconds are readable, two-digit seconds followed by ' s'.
6 h 33 min
